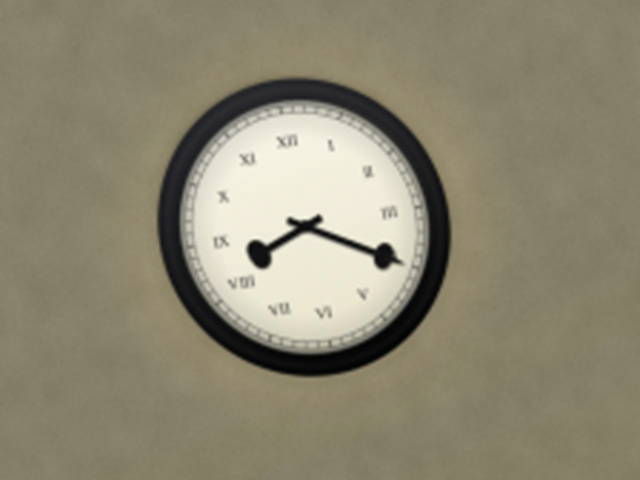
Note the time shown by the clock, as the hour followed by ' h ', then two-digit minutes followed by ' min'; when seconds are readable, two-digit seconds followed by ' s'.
8 h 20 min
